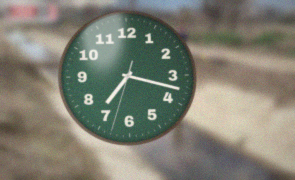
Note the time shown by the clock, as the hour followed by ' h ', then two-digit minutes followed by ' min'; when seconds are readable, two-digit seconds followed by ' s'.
7 h 17 min 33 s
